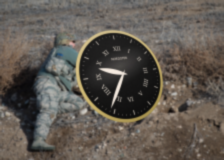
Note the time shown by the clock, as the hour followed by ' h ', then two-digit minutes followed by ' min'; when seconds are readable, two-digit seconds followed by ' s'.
9 h 36 min
